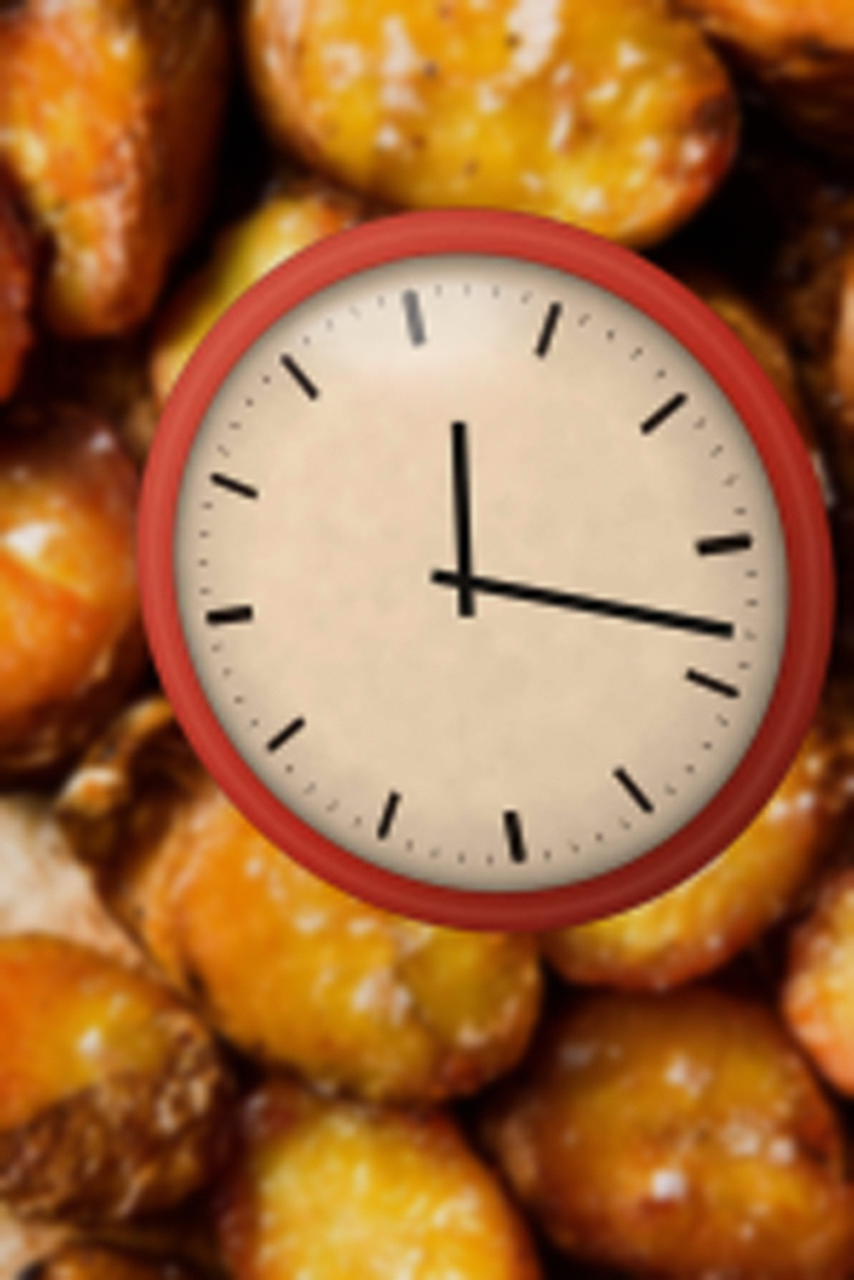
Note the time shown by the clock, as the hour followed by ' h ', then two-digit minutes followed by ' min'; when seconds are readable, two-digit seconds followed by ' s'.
12 h 18 min
